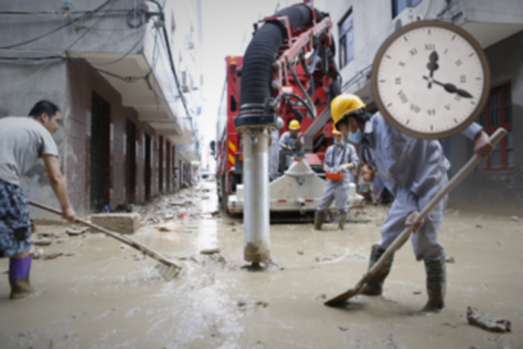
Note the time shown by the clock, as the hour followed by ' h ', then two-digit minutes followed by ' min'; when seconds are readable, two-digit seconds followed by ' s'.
12 h 19 min
